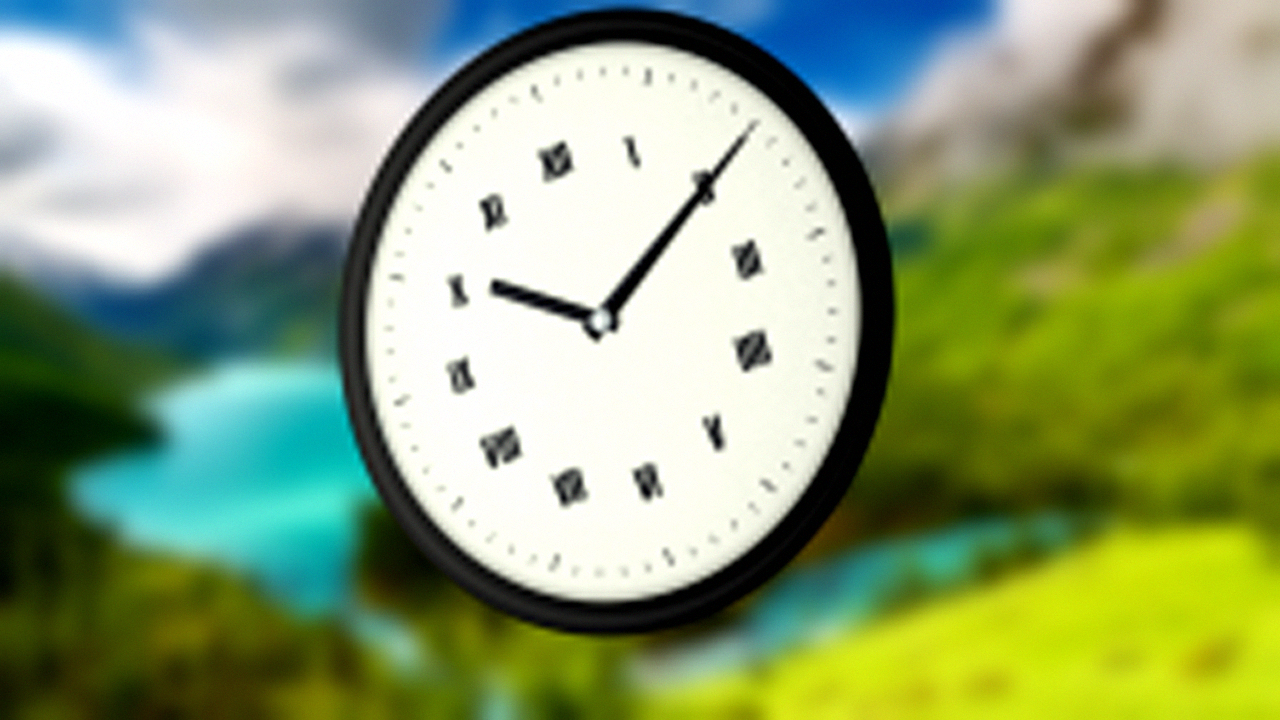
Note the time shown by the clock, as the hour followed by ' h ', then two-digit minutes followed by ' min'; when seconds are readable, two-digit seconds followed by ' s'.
10 h 10 min
